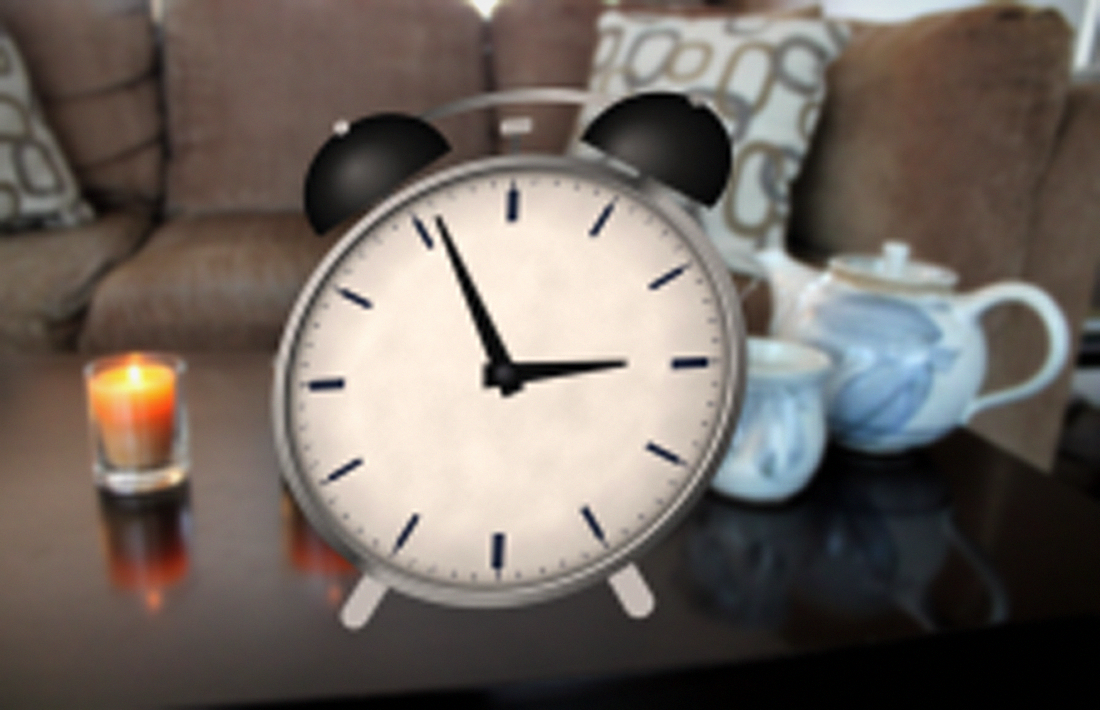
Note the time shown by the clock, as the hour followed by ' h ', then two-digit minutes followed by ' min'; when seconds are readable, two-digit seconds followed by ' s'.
2 h 56 min
